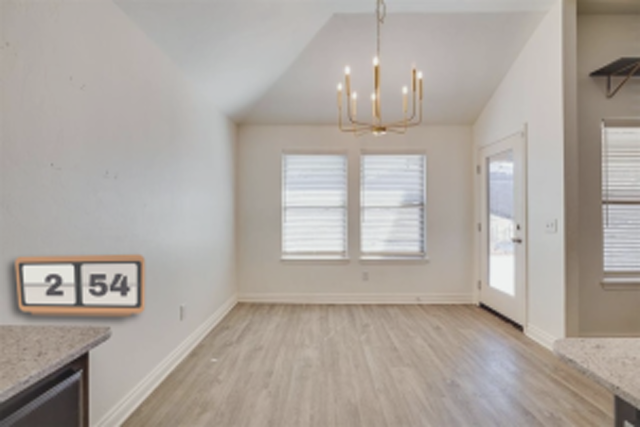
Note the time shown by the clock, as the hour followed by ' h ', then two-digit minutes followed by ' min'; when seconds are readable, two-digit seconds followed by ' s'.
2 h 54 min
